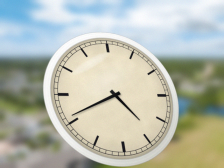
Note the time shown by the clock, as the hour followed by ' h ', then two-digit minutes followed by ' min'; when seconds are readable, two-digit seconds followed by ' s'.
4 h 41 min
